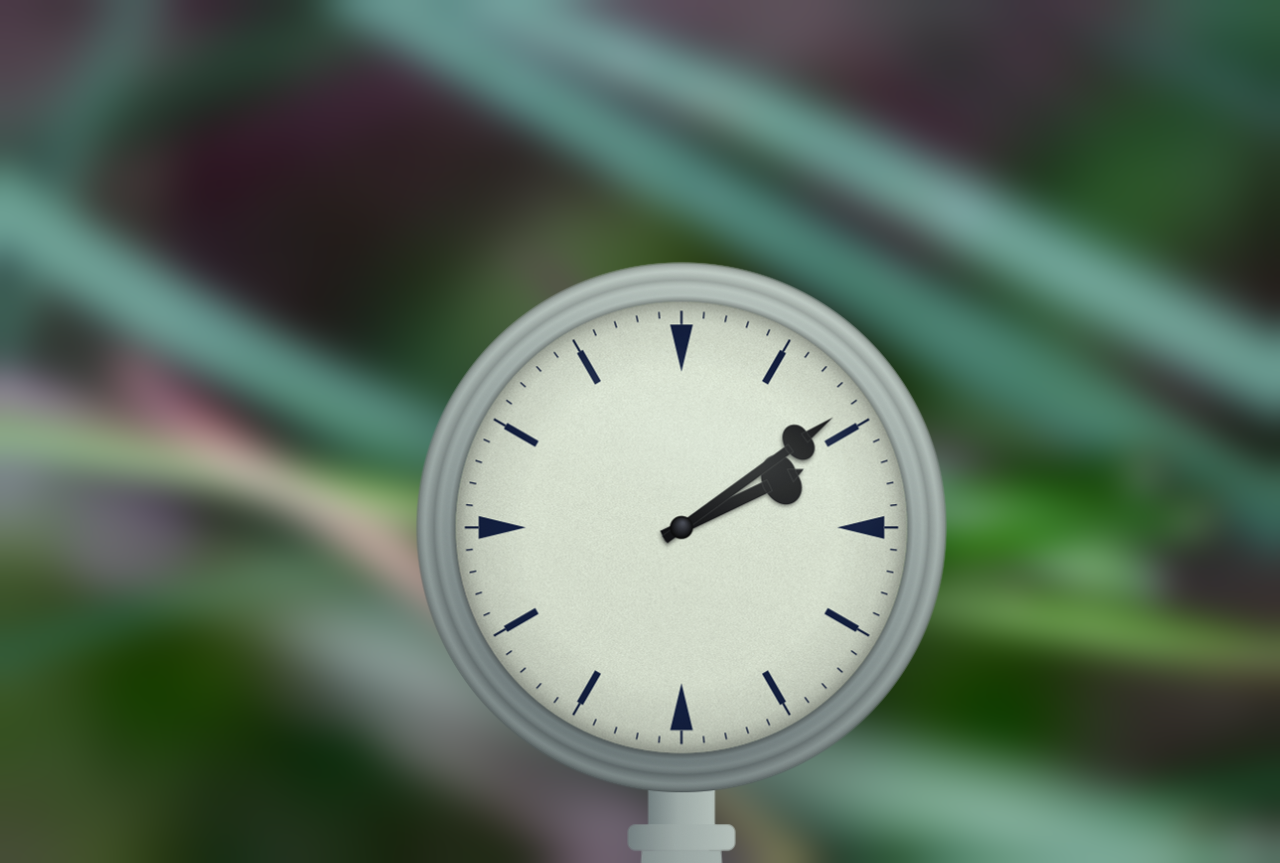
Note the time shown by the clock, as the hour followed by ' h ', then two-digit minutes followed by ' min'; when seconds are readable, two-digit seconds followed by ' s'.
2 h 09 min
